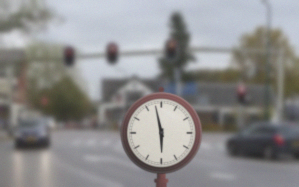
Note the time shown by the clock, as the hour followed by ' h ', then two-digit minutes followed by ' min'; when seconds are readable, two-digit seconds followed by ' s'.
5 h 58 min
